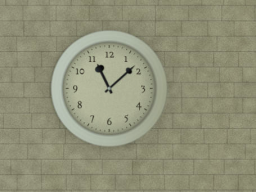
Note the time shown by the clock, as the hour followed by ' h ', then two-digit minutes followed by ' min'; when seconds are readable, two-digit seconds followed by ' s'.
11 h 08 min
